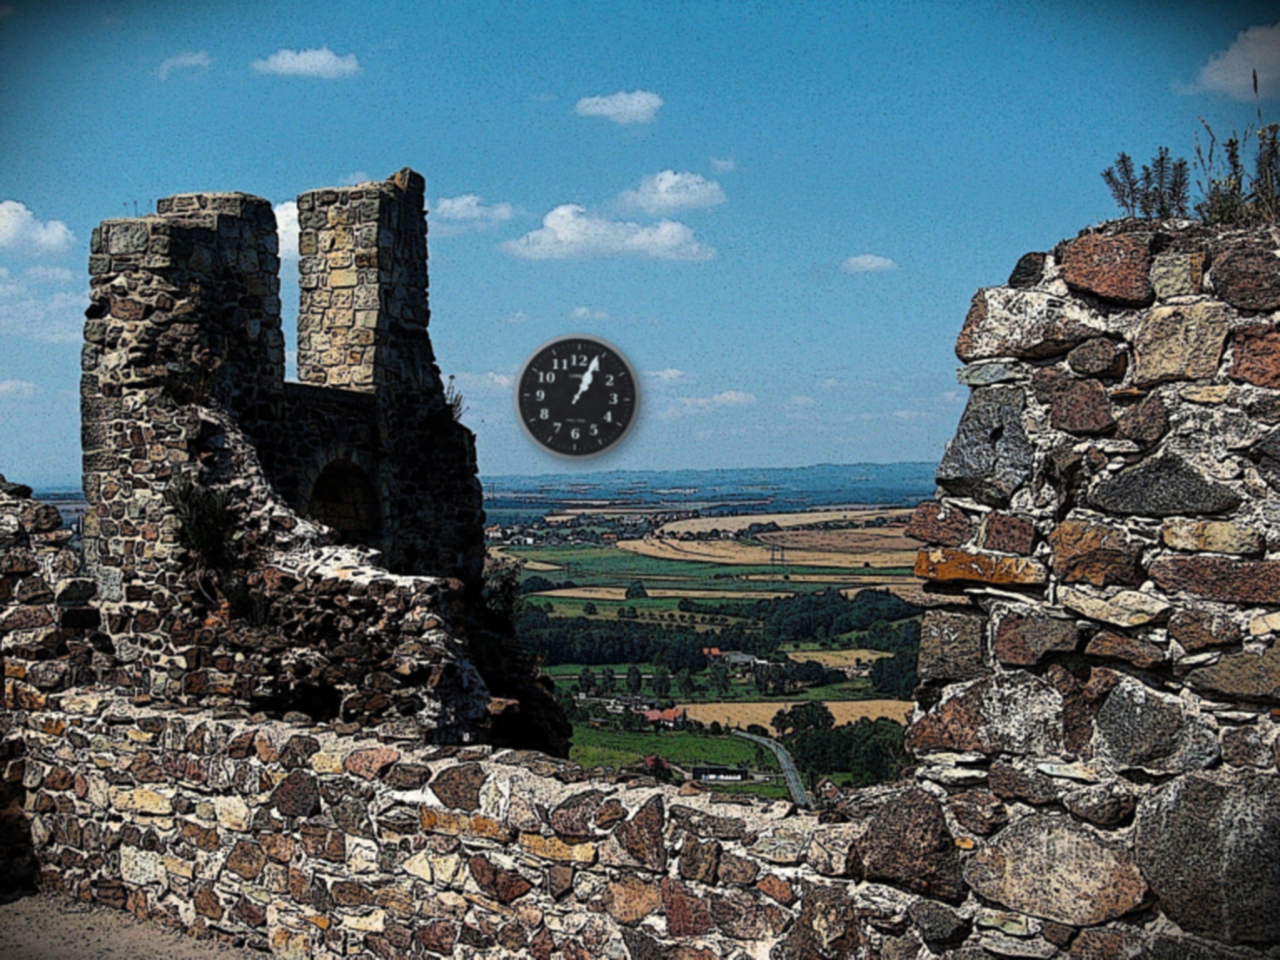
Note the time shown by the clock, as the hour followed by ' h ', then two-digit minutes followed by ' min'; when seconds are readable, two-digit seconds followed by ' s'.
1 h 04 min
